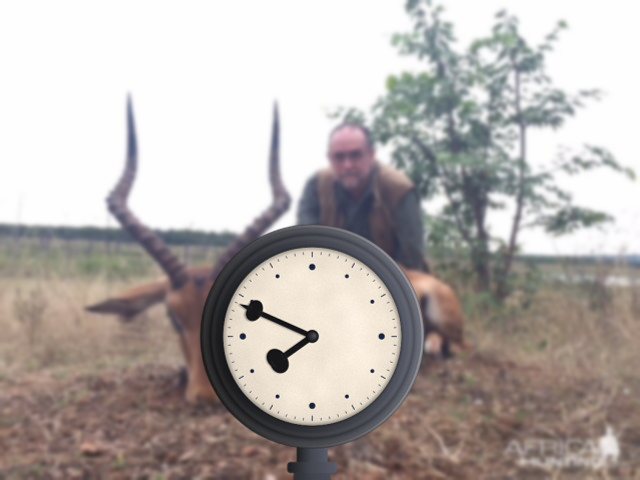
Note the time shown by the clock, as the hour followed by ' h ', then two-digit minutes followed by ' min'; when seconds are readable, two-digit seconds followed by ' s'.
7 h 49 min
